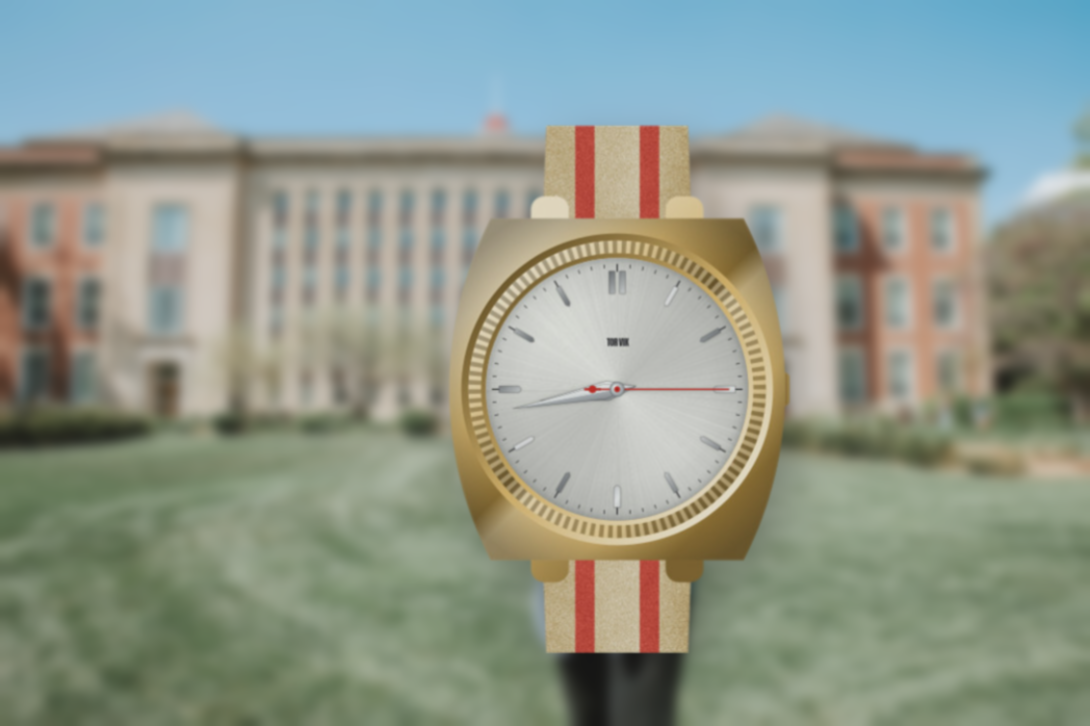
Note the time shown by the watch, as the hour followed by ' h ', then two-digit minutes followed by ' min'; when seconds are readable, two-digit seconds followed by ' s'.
8 h 43 min 15 s
